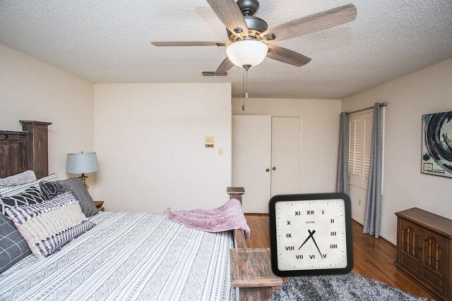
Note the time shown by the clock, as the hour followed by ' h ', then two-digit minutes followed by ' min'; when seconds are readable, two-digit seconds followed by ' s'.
7 h 26 min
